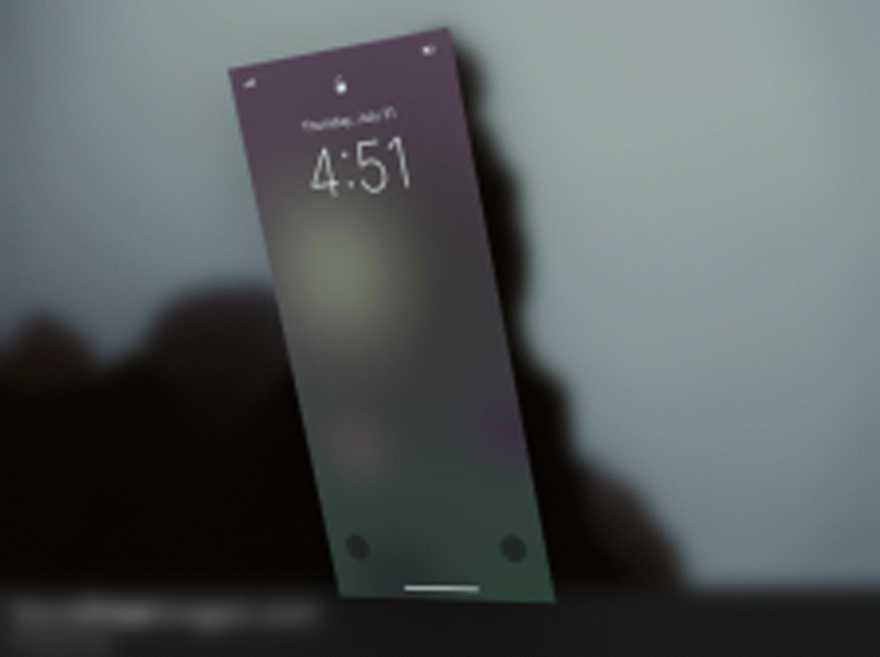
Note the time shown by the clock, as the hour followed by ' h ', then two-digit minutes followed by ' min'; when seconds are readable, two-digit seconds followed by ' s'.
4 h 51 min
